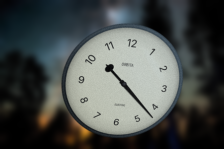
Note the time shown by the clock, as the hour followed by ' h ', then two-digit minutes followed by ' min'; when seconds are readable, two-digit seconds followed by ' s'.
10 h 22 min
